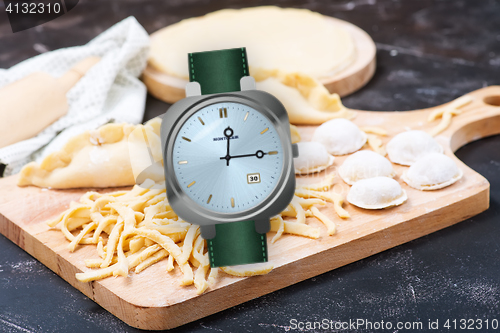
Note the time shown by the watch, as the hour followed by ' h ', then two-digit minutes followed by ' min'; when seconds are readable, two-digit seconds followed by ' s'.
12 h 15 min
